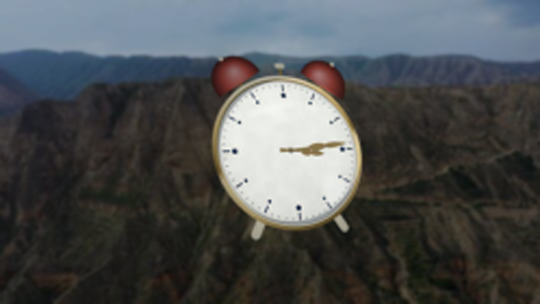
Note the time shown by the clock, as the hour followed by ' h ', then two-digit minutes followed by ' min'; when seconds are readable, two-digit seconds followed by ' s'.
3 h 14 min
